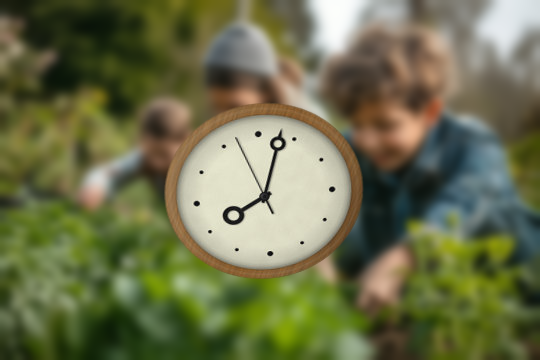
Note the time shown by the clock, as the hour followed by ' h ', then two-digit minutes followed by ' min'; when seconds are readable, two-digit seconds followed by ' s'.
8 h 02 min 57 s
